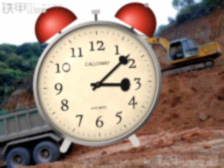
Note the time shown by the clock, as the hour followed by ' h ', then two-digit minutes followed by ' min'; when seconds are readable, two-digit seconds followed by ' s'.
3 h 08 min
